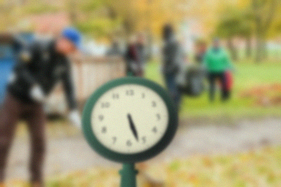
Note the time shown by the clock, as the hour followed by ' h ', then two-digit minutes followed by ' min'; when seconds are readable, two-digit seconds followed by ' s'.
5 h 27 min
